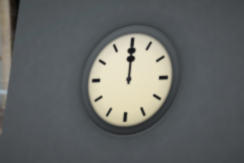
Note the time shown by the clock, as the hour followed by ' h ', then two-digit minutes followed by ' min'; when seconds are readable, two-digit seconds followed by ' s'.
12 h 00 min
